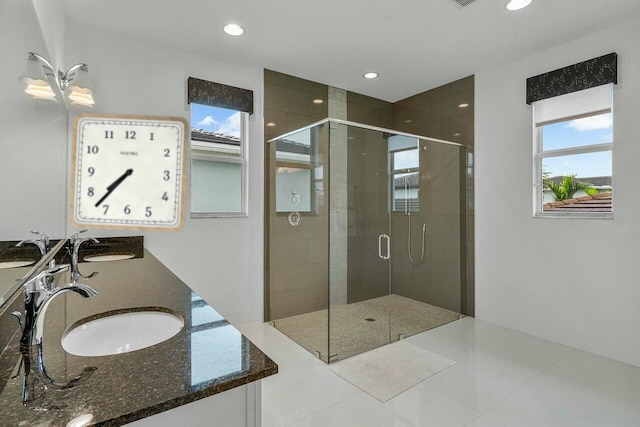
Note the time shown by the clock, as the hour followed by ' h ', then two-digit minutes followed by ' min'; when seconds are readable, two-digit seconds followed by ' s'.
7 h 37 min
